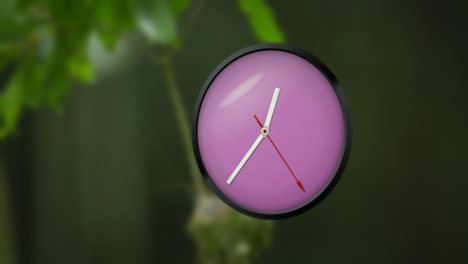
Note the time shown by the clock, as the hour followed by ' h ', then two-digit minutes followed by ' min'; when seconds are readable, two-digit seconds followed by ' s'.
12 h 36 min 24 s
